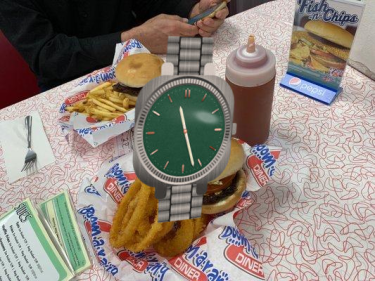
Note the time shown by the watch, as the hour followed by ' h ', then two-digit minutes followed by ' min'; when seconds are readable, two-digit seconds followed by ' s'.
11 h 27 min
